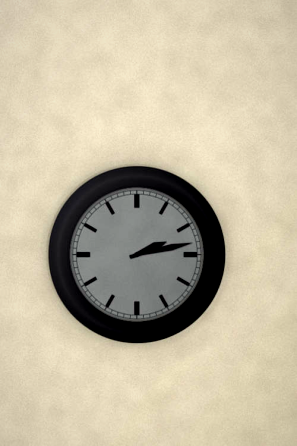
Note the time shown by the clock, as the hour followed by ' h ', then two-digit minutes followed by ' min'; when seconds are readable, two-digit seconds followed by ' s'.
2 h 13 min
